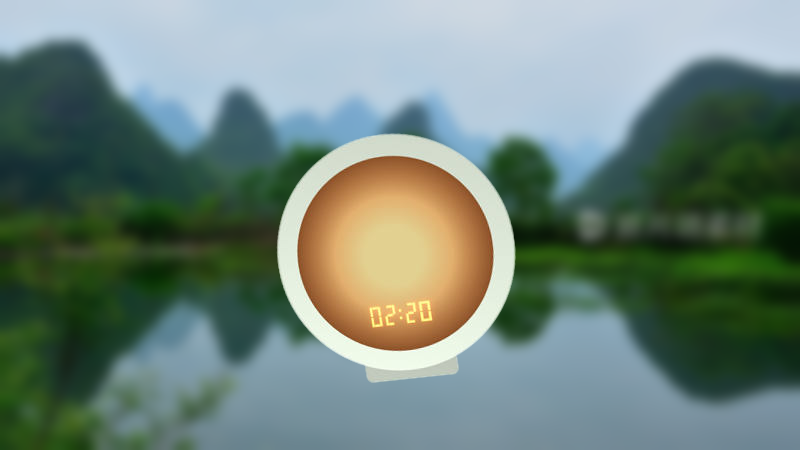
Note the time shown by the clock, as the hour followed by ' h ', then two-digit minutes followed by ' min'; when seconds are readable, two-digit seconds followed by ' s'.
2 h 20 min
